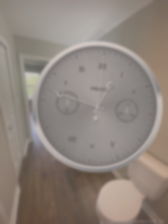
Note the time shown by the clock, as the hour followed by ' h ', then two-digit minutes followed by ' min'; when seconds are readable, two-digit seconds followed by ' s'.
12 h 47 min
